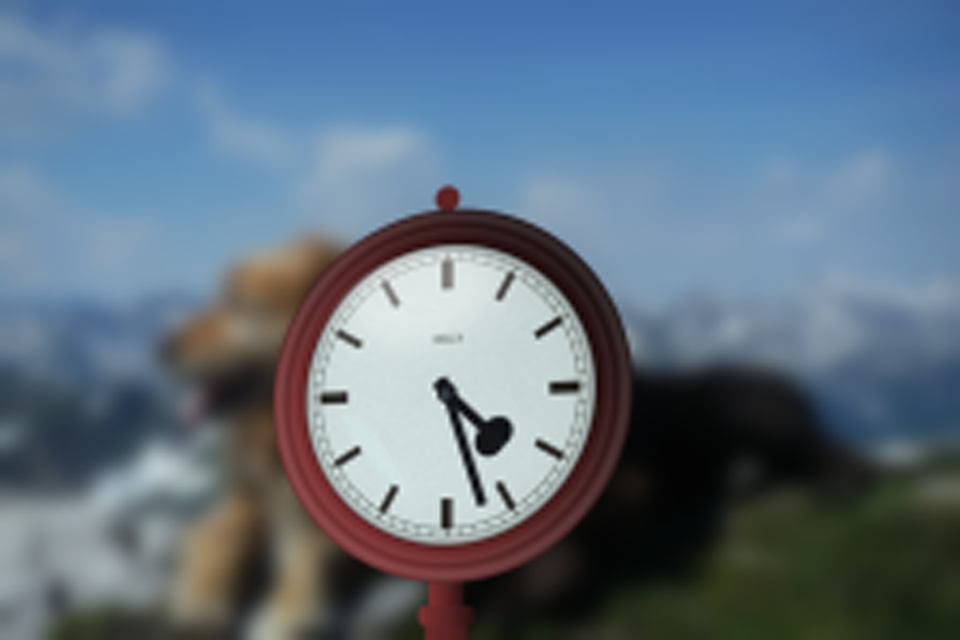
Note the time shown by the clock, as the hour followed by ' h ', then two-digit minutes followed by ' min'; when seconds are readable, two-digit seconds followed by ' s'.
4 h 27 min
